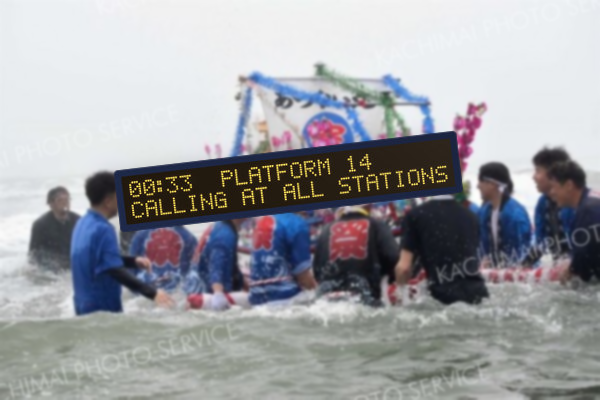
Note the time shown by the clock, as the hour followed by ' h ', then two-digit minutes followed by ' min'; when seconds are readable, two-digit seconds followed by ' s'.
0 h 33 min
